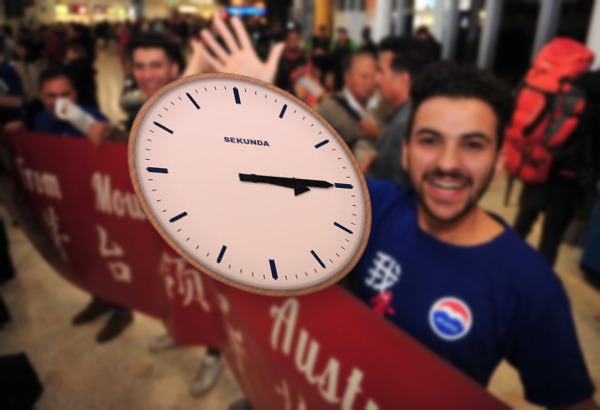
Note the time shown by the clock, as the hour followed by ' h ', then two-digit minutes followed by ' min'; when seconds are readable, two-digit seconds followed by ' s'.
3 h 15 min
